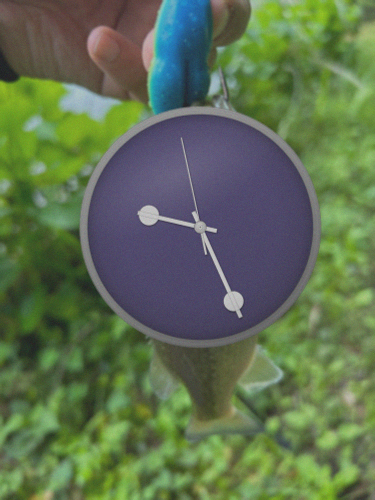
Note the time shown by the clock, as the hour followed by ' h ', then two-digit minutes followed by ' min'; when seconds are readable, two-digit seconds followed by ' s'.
9 h 25 min 58 s
